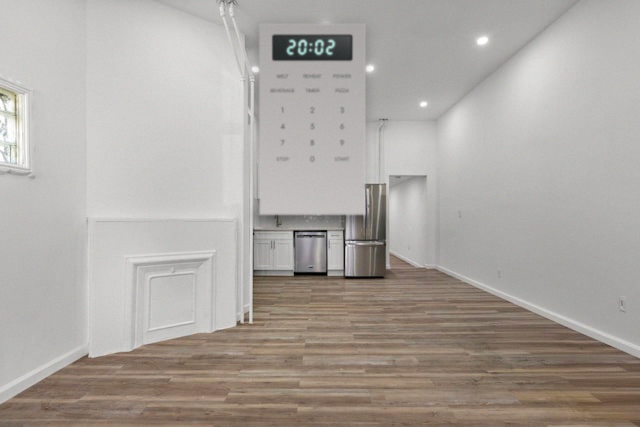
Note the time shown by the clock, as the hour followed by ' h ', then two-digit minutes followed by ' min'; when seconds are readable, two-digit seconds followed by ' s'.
20 h 02 min
